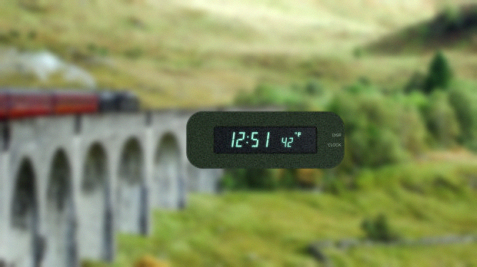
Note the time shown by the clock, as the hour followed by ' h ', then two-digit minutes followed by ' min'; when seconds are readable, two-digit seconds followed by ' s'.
12 h 51 min
